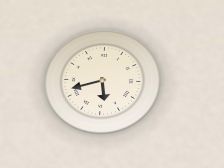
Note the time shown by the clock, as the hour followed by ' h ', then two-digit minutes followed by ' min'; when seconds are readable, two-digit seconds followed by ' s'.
5 h 42 min
